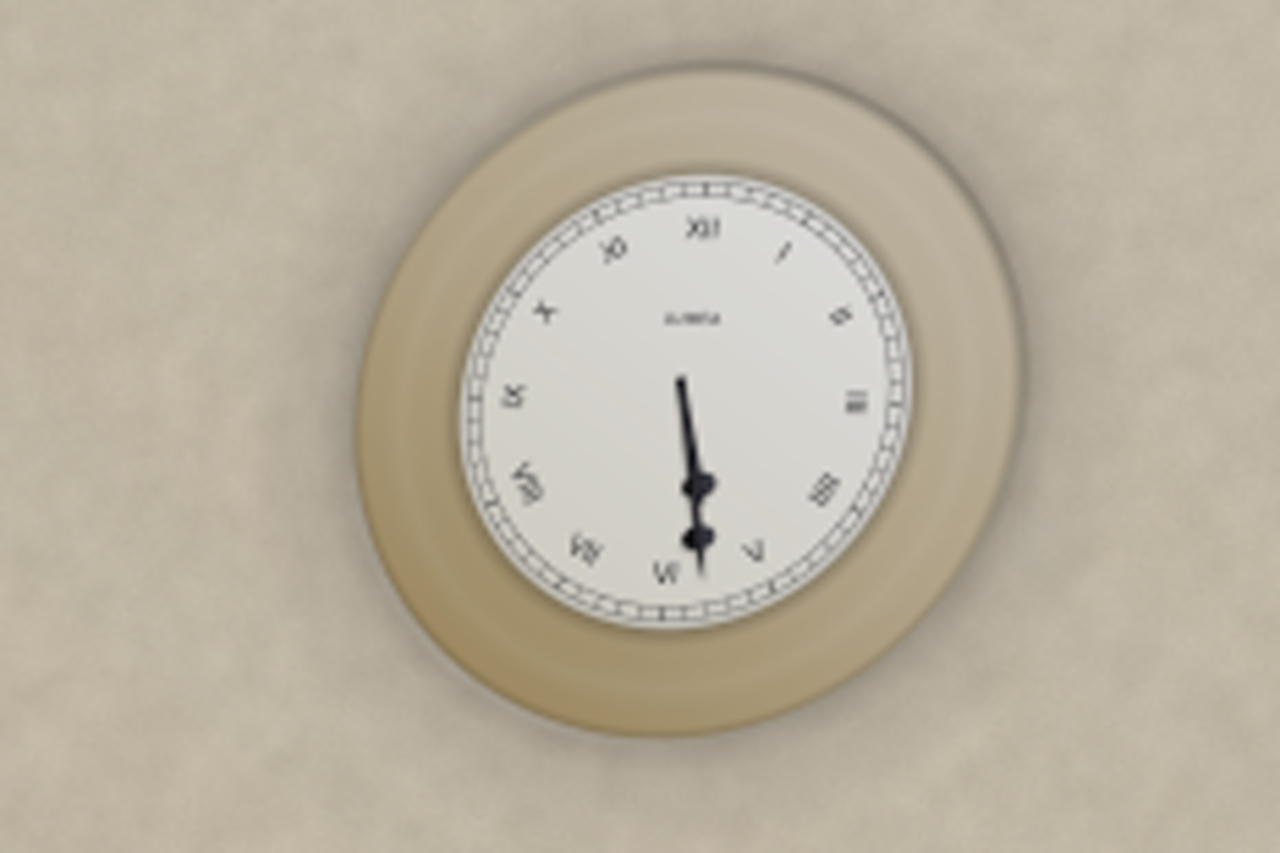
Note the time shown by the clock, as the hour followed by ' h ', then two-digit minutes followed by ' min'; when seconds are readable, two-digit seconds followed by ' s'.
5 h 28 min
